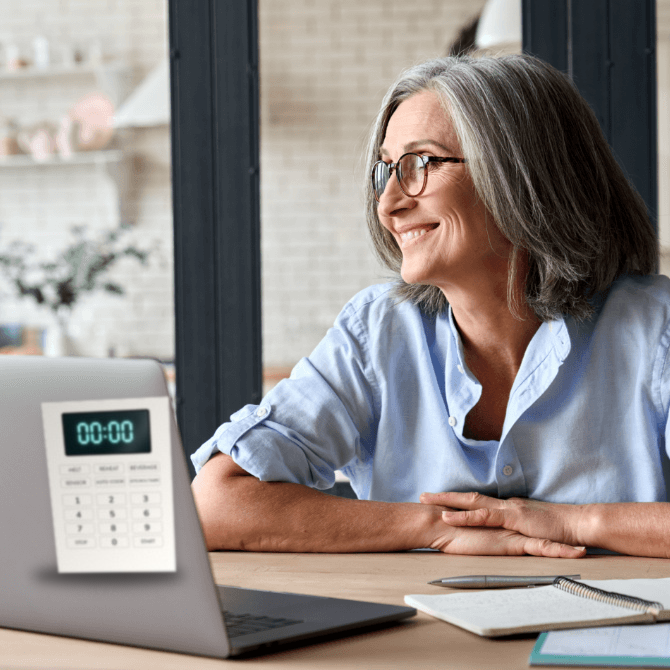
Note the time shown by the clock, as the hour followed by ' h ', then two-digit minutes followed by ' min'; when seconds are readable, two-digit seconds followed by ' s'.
0 h 00 min
